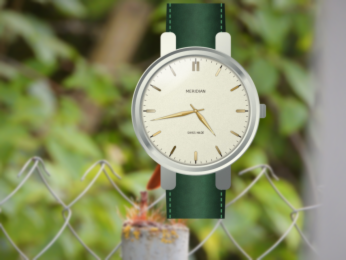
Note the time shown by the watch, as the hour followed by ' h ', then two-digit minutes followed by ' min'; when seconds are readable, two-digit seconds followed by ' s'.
4 h 43 min
